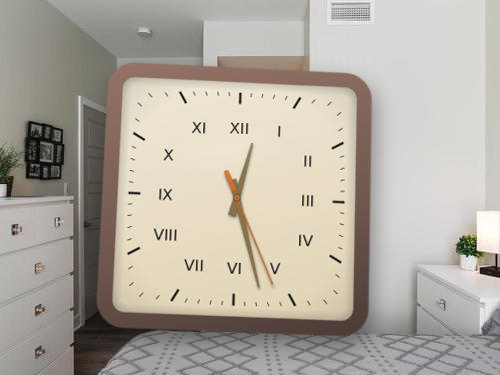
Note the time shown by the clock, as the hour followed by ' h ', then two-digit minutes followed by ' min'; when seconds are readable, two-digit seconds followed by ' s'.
12 h 27 min 26 s
